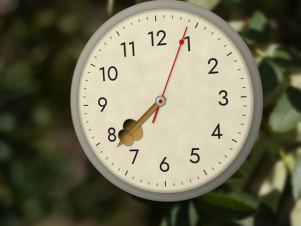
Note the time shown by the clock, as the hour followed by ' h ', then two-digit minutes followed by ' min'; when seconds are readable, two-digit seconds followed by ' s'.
7 h 38 min 04 s
